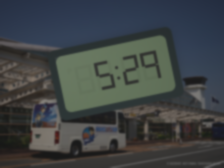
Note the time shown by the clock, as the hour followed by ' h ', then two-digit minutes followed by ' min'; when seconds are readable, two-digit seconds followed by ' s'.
5 h 29 min
